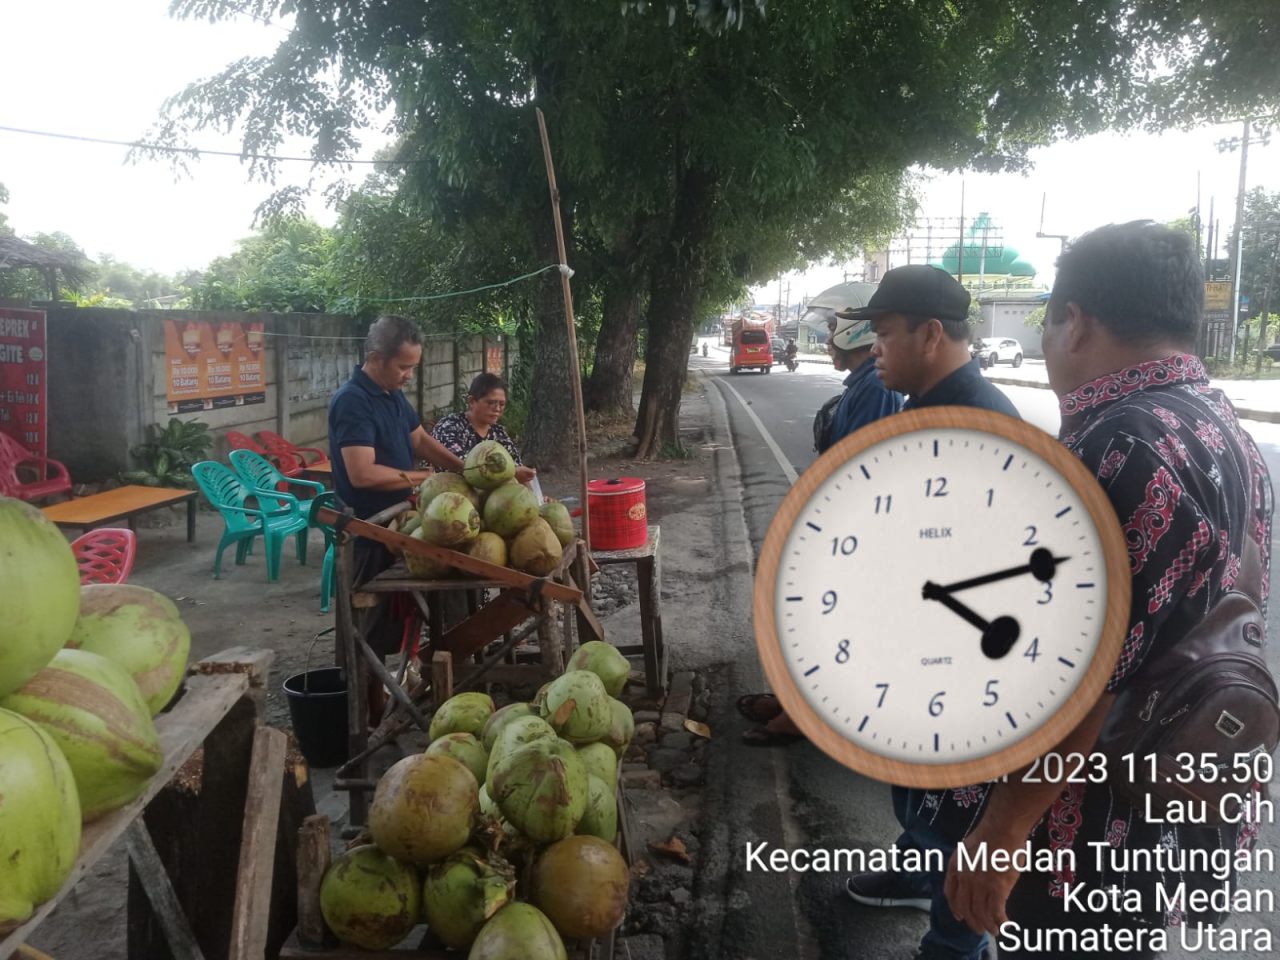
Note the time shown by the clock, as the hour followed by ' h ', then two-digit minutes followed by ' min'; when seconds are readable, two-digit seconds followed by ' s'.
4 h 13 min
